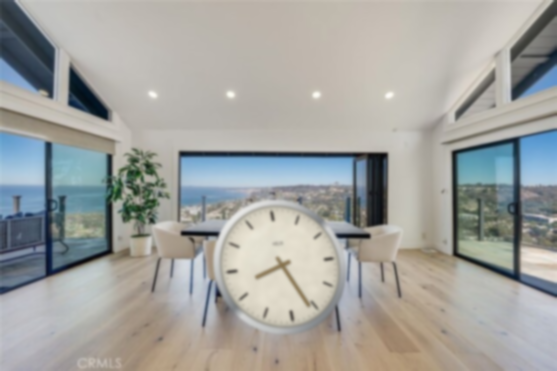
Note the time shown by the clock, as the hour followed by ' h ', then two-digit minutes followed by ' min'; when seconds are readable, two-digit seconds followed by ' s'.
8 h 26 min
